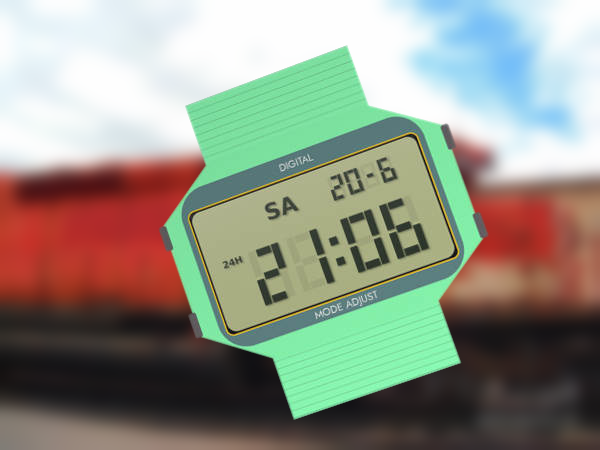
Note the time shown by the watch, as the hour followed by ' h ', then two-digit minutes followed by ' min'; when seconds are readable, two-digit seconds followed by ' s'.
21 h 06 min
